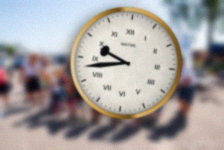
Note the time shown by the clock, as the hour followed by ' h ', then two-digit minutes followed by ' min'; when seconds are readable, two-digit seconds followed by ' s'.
9 h 43 min
